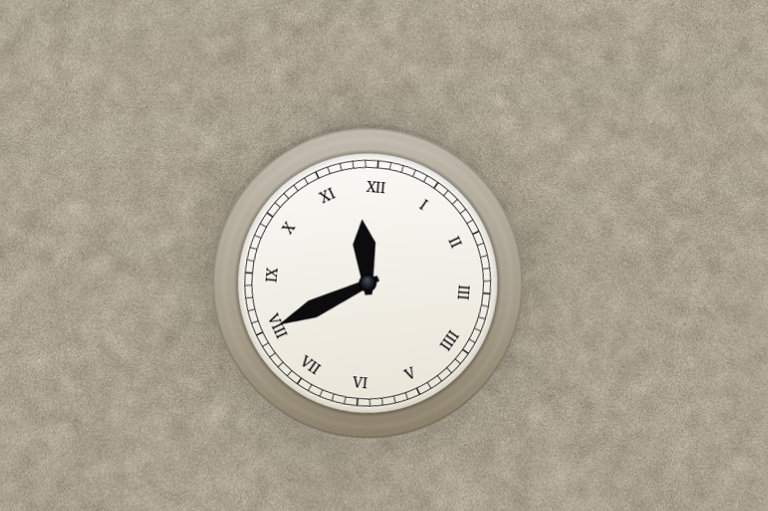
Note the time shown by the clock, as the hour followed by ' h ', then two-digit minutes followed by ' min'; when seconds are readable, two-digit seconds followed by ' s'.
11 h 40 min
